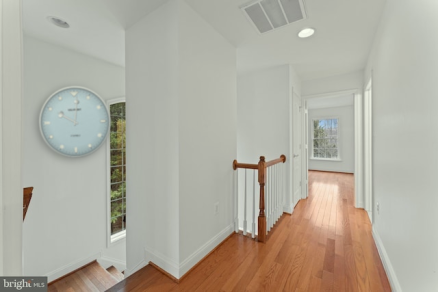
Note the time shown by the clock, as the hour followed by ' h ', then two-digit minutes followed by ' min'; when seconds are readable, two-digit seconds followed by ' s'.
10 h 01 min
